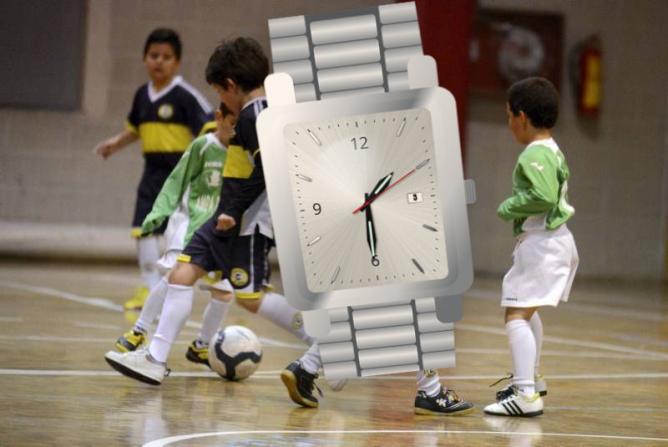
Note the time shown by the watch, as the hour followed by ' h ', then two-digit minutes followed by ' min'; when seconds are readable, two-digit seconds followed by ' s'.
1 h 30 min 10 s
